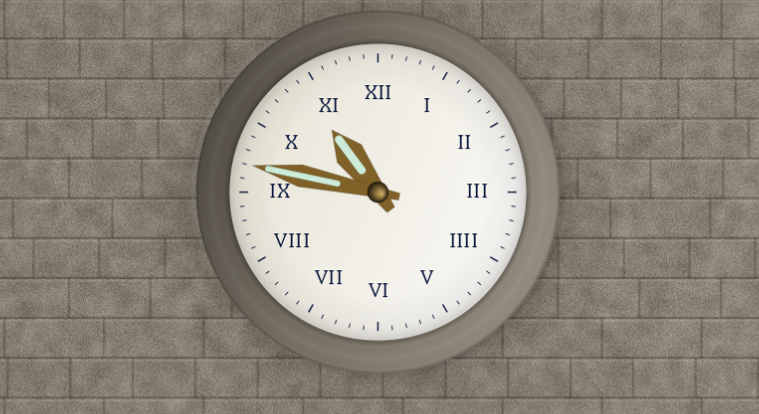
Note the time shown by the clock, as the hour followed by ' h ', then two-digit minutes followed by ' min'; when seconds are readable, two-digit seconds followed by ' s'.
10 h 47 min
